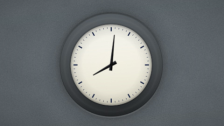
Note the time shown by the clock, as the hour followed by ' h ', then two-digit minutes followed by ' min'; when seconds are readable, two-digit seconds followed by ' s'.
8 h 01 min
